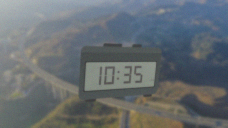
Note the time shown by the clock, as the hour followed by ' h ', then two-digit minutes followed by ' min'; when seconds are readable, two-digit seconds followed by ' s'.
10 h 35 min
